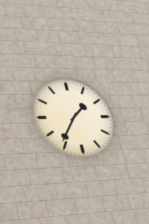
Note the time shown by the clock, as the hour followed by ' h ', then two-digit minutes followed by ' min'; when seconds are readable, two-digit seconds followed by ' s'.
1 h 36 min
